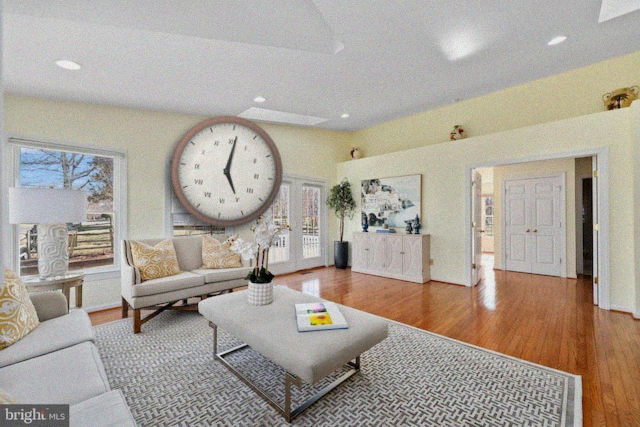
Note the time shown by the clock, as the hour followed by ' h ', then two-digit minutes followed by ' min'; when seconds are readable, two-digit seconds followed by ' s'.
5 h 01 min
